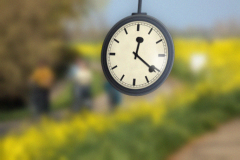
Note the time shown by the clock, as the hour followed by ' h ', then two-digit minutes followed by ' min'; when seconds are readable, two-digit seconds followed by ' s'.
12 h 21 min
